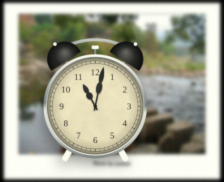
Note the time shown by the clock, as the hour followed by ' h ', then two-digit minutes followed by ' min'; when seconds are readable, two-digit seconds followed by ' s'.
11 h 02 min
